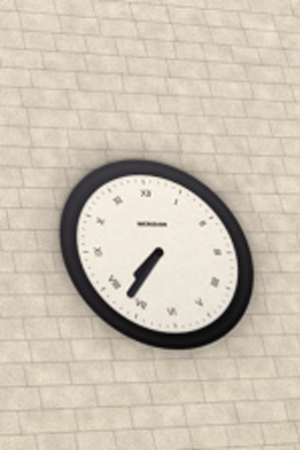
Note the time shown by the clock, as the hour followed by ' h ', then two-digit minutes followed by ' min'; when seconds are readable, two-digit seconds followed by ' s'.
7 h 37 min
